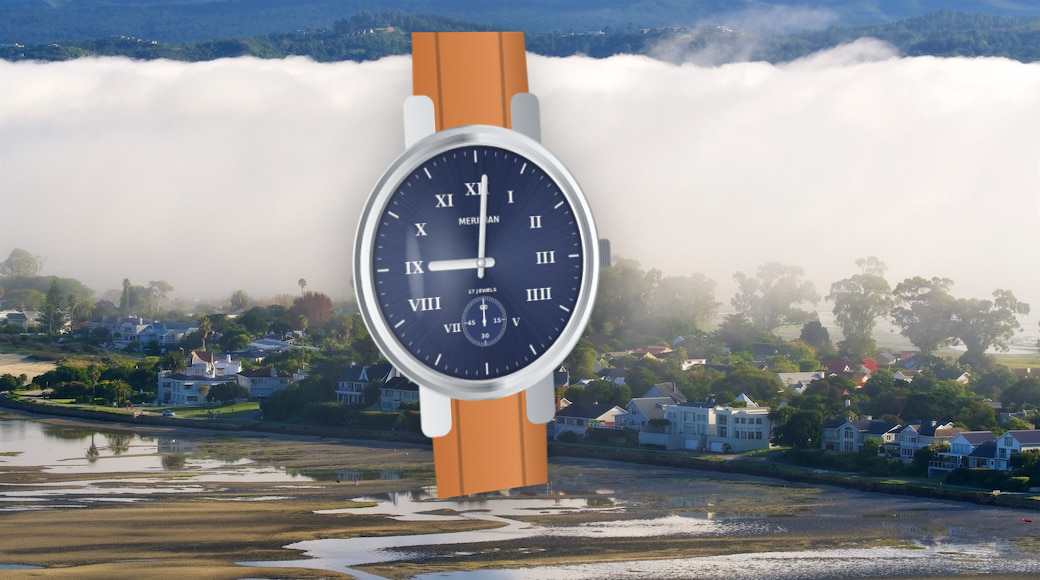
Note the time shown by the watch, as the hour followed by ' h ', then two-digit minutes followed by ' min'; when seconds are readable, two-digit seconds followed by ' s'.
9 h 01 min
